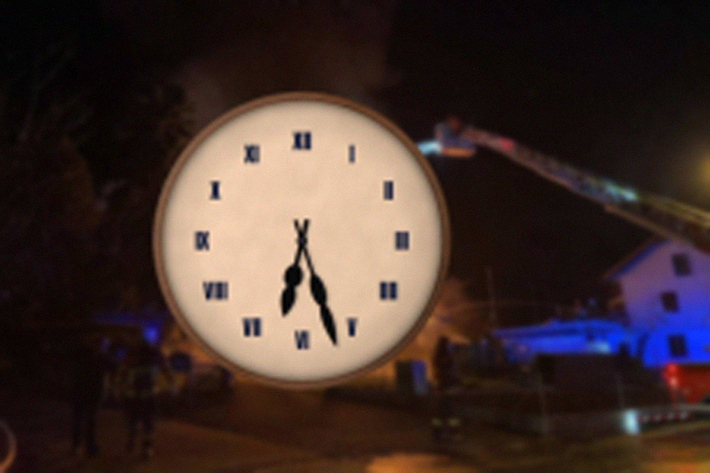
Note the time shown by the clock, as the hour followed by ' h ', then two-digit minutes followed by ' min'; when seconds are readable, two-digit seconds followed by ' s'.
6 h 27 min
